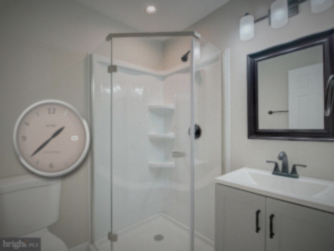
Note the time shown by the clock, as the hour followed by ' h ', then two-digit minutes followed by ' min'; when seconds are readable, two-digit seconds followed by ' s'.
1 h 38 min
